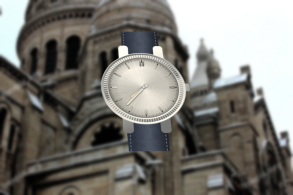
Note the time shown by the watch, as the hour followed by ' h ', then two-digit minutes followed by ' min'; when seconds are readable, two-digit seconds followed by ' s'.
7 h 37 min
